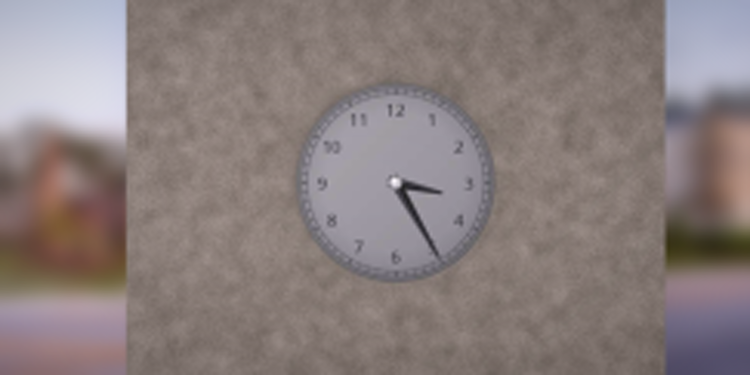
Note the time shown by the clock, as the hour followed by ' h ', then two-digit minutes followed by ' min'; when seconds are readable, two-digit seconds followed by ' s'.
3 h 25 min
